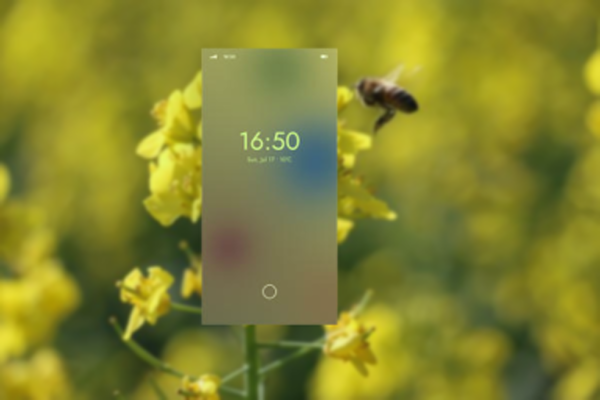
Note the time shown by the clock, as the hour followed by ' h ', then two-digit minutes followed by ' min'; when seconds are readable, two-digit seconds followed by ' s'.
16 h 50 min
